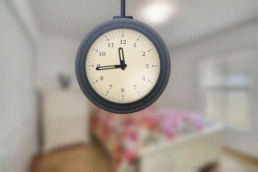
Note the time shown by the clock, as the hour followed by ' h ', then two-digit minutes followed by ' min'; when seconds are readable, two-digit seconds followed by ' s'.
11 h 44 min
